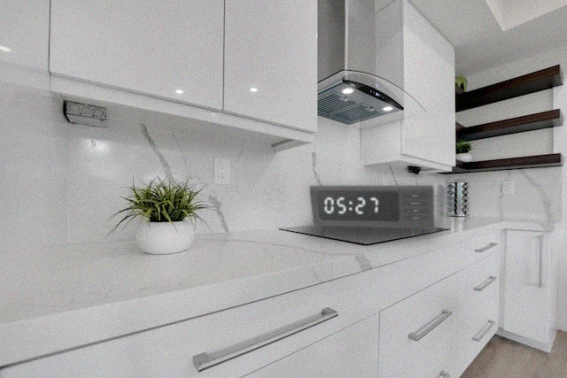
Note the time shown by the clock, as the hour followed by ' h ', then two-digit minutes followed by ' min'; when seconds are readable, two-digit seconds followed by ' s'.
5 h 27 min
